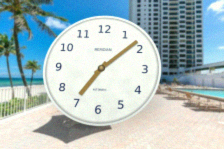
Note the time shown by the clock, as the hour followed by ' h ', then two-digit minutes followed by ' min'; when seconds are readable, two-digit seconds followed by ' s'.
7 h 08 min
